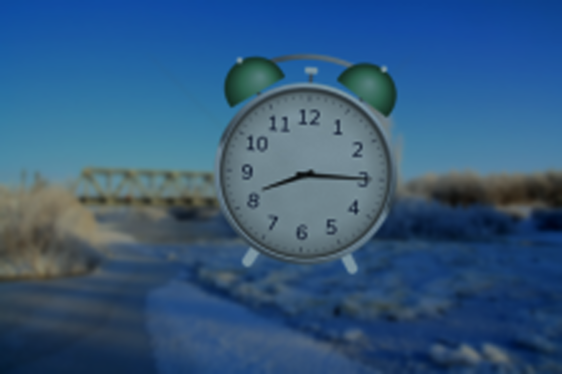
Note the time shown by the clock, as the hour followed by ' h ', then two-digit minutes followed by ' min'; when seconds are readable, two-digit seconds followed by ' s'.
8 h 15 min
